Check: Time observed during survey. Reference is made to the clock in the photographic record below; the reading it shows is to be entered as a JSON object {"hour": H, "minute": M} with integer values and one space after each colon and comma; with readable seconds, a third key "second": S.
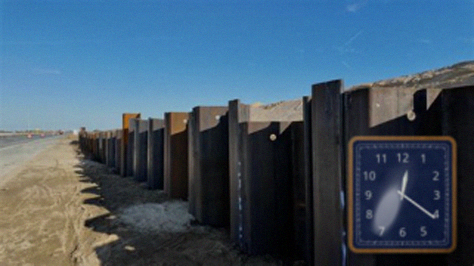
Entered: {"hour": 12, "minute": 21}
